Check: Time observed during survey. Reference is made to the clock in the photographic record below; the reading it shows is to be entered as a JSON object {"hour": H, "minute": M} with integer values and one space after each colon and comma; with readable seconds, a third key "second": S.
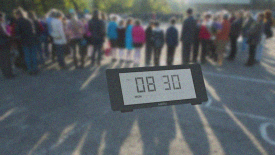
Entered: {"hour": 8, "minute": 30}
